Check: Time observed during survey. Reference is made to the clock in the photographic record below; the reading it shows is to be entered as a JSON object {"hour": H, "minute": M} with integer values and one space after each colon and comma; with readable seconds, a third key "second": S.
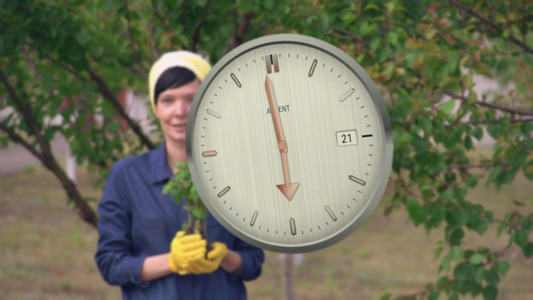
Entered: {"hour": 5, "minute": 59}
